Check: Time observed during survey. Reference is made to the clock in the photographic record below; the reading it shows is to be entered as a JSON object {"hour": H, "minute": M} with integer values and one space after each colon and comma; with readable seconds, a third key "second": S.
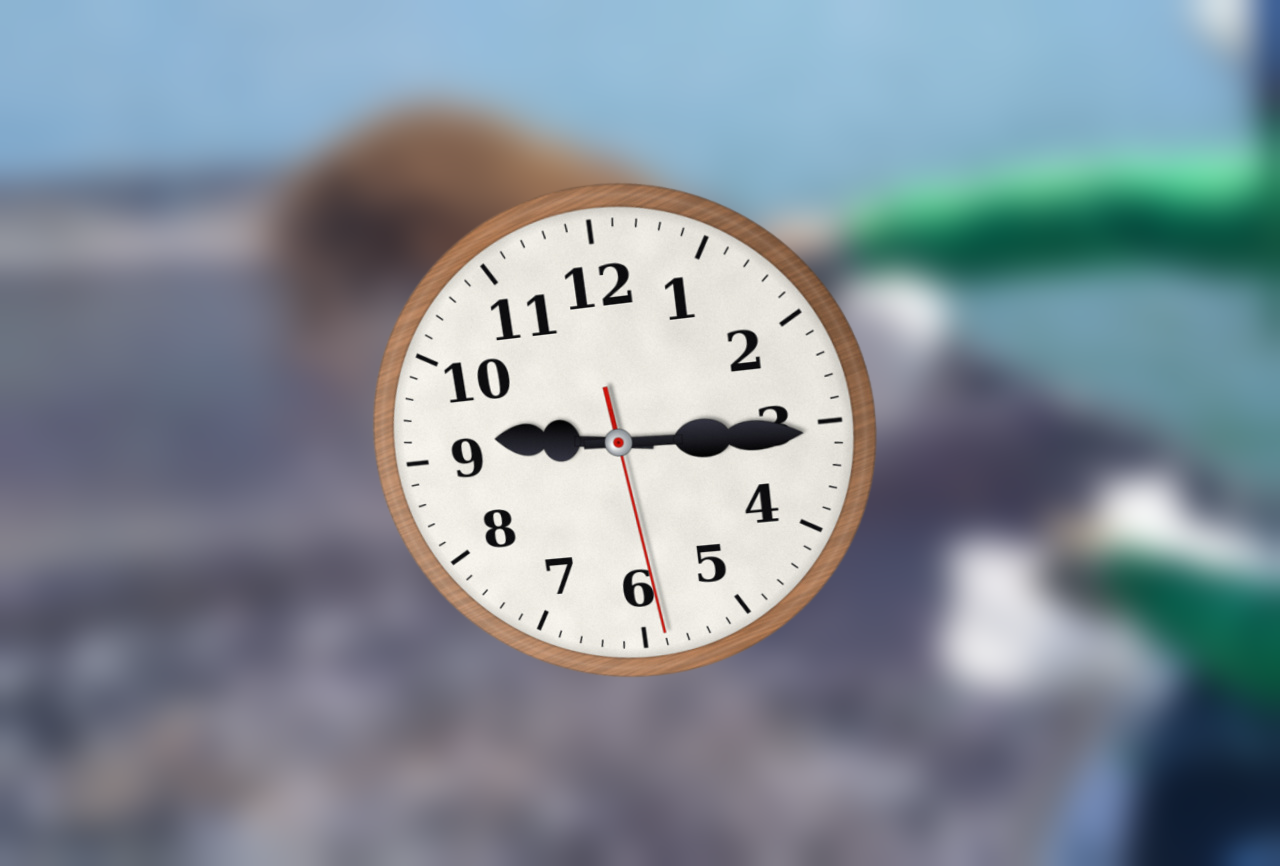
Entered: {"hour": 9, "minute": 15, "second": 29}
